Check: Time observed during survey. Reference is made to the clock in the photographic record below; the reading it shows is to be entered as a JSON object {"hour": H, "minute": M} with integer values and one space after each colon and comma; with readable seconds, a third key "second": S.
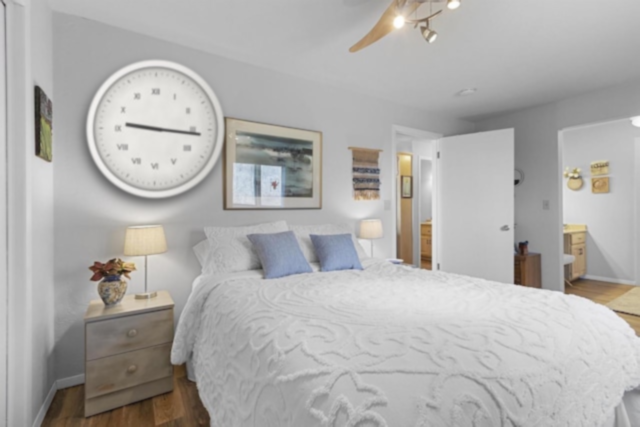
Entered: {"hour": 9, "minute": 16}
